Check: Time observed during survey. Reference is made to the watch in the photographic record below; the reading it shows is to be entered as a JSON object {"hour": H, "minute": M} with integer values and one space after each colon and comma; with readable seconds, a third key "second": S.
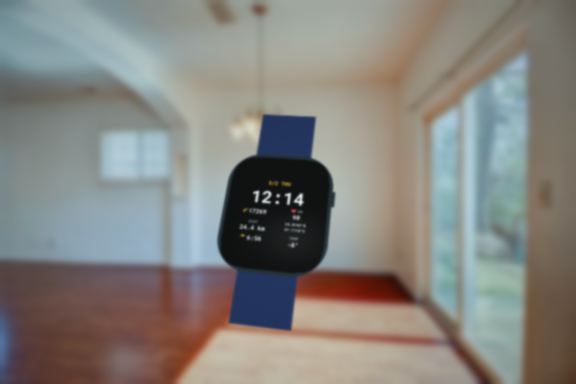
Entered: {"hour": 12, "minute": 14}
